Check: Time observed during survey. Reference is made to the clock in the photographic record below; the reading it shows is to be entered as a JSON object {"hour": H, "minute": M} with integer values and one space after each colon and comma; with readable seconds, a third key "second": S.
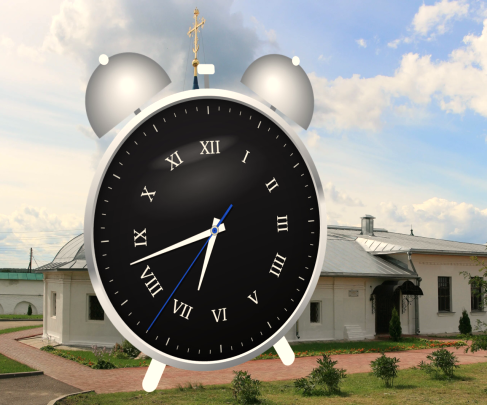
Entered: {"hour": 6, "minute": 42, "second": 37}
